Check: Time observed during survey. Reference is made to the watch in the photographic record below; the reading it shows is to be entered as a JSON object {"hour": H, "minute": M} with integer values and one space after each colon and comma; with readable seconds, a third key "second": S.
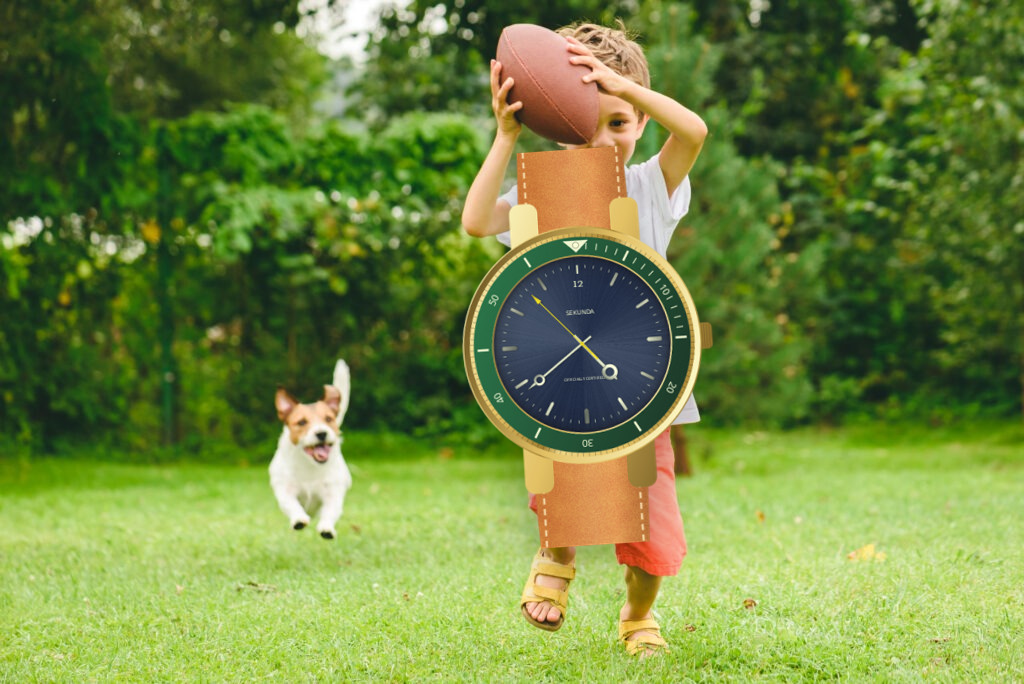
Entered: {"hour": 4, "minute": 38, "second": 53}
